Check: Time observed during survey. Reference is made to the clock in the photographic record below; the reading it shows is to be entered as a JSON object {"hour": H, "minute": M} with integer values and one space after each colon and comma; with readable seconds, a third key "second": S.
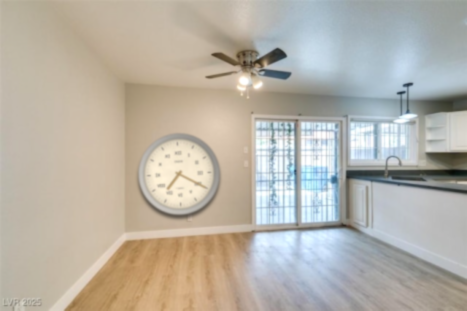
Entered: {"hour": 7, "minute": 20}
